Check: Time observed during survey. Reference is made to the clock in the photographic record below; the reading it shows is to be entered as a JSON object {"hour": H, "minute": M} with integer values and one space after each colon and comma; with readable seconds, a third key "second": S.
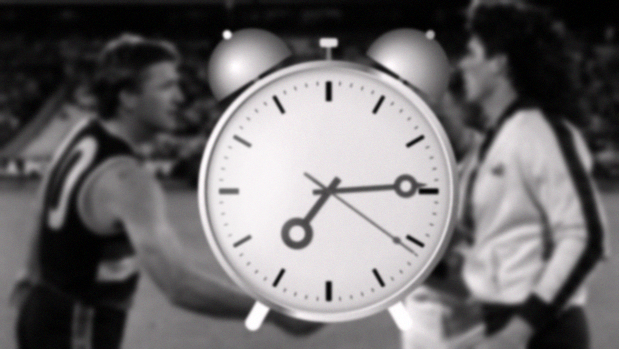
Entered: {"hour": 7, "minute": 14, "second": 21}
